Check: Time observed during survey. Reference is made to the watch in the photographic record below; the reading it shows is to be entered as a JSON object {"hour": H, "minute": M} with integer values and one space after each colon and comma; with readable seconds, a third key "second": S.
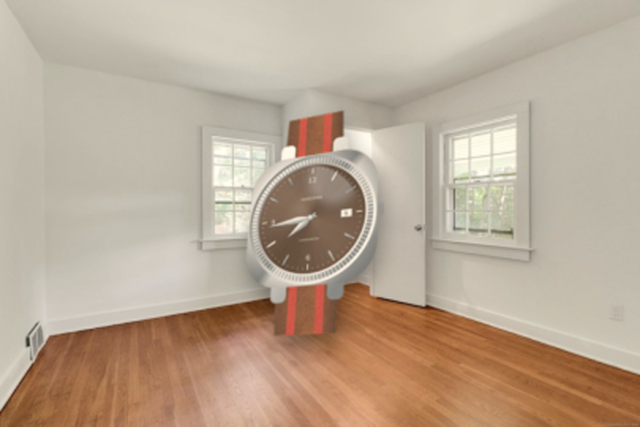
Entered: {"hour": 7, "minute": 44}
